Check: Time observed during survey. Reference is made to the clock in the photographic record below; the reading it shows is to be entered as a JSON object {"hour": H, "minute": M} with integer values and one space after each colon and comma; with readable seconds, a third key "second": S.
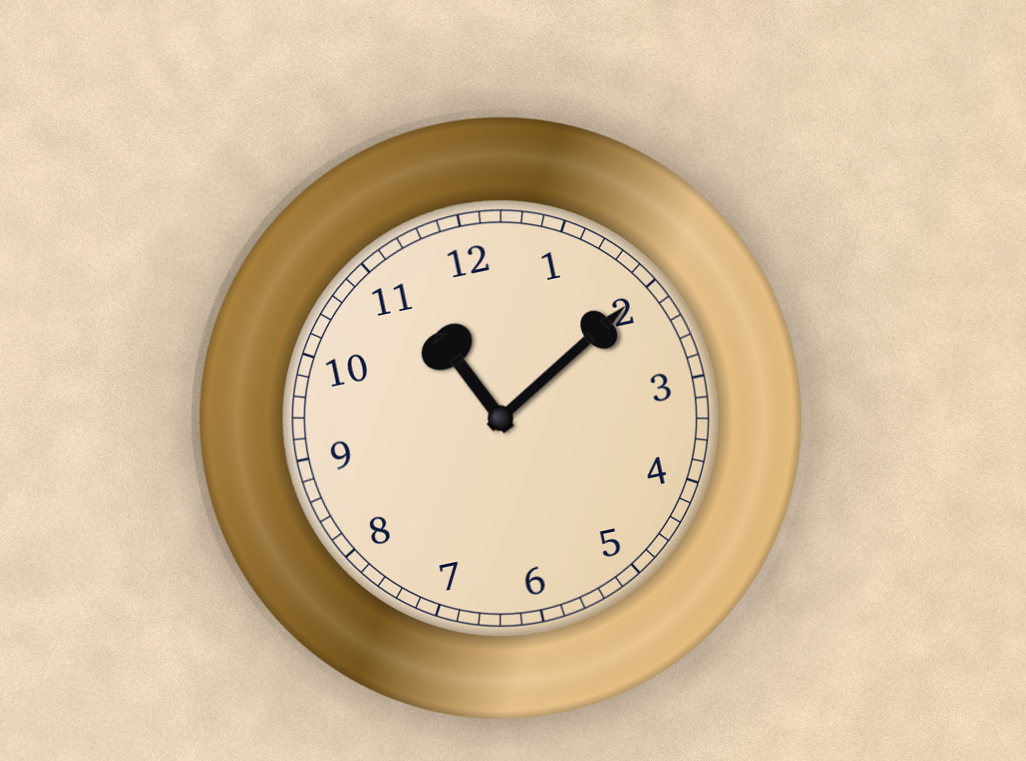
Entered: {"hour": 11, "minute": 10}
